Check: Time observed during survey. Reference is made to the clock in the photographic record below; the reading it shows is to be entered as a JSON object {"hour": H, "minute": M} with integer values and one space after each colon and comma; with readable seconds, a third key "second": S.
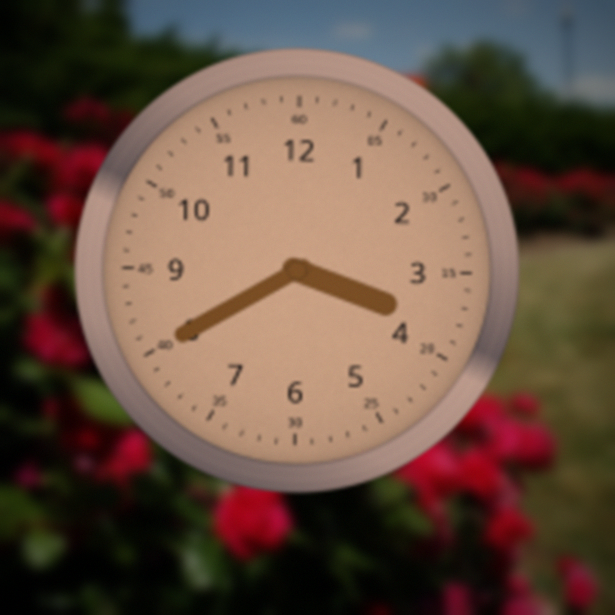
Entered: {"hour": 3, "minute": 40}
